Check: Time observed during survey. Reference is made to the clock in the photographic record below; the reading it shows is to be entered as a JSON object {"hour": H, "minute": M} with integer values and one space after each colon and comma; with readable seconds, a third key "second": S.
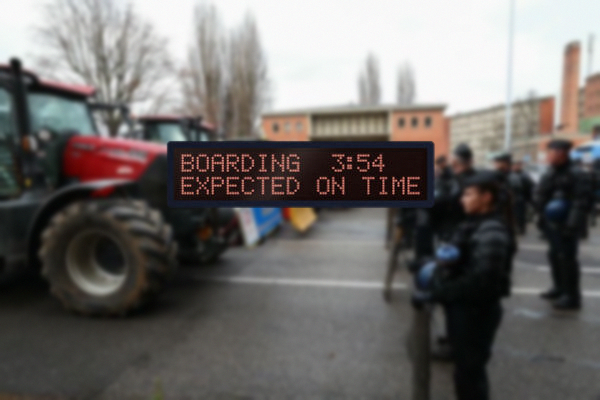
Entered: {"hour": 3, "minute": 54}
